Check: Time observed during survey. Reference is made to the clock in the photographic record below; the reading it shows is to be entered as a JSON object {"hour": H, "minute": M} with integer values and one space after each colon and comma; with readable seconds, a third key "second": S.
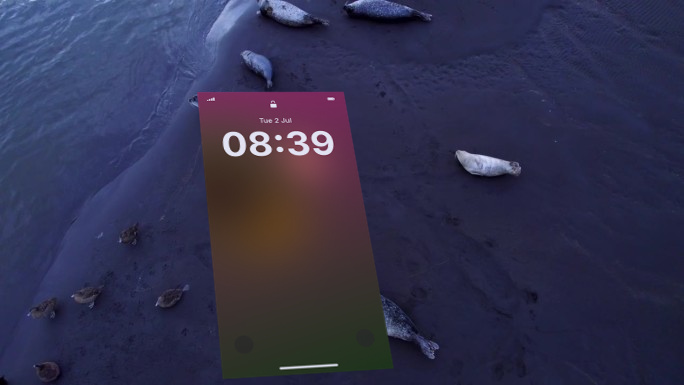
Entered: {"hour": 8, "minute": 39}
